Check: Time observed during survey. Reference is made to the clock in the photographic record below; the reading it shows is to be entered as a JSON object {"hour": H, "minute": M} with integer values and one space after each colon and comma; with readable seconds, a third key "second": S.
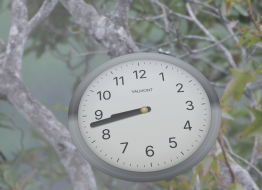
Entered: {"hour": 8, "minute": 43}
